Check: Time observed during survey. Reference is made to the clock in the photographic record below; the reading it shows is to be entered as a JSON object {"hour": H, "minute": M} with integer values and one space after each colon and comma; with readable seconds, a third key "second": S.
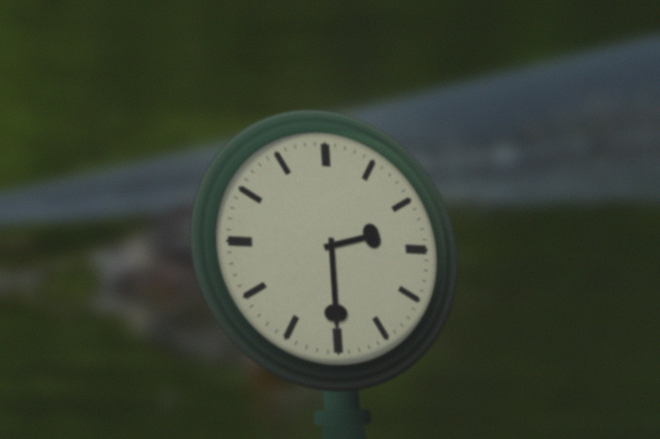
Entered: {"hour": 2, "minute": 30}
